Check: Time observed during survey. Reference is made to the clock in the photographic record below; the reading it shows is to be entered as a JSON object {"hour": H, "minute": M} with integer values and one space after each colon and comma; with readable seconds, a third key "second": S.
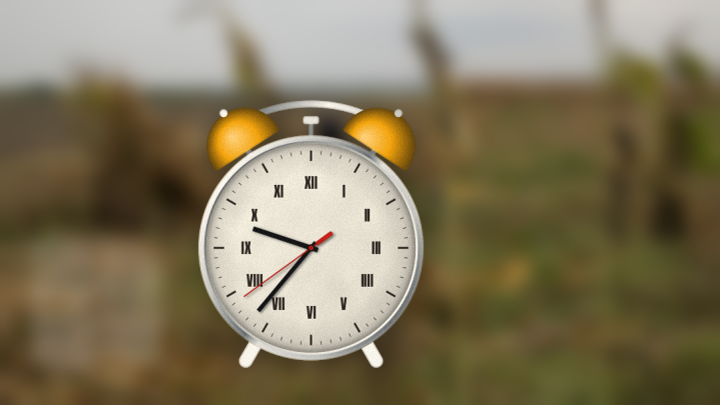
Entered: {"hour": 9, "minute": 36, "second": 39}
